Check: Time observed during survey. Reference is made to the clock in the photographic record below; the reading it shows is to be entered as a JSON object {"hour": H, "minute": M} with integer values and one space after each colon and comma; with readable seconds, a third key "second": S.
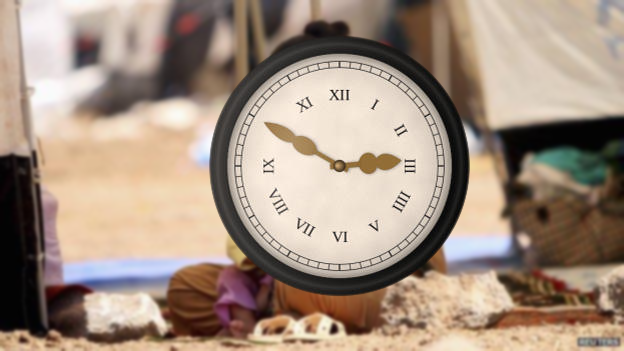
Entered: {"hour": 2, "minute": 50}
